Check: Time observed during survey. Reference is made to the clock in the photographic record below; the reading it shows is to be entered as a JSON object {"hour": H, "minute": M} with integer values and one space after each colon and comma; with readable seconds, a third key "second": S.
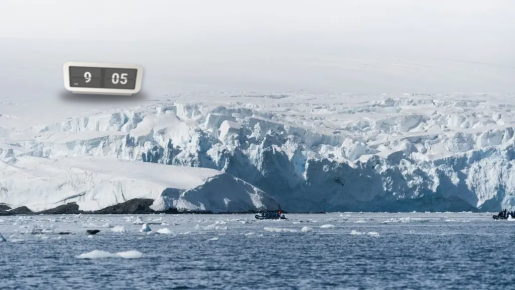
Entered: {"hour": 9, "minute": 5}
